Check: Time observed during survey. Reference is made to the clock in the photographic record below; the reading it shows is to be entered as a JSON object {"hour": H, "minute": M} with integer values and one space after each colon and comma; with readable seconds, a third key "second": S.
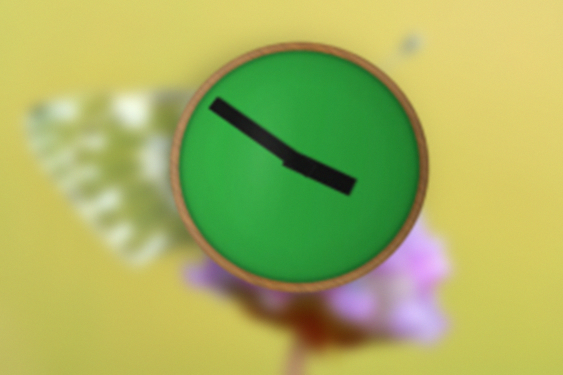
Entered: {"hour": 3, "minute": 51}
